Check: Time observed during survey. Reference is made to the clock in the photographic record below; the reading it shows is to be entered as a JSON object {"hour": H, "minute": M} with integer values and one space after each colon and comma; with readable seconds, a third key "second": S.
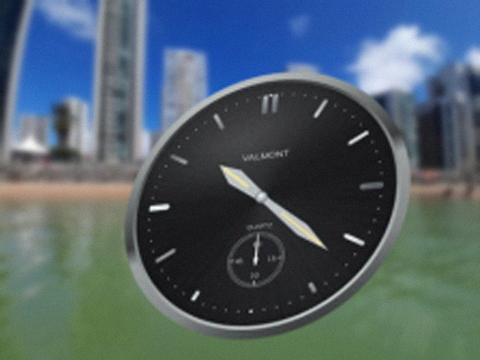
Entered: {"hour": 10, "minute": 22}
